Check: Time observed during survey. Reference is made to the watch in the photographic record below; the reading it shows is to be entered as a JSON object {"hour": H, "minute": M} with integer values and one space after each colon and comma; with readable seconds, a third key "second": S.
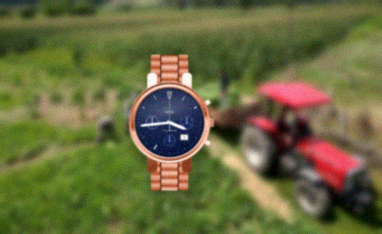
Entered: {"hour": 3, "minute": 44}
